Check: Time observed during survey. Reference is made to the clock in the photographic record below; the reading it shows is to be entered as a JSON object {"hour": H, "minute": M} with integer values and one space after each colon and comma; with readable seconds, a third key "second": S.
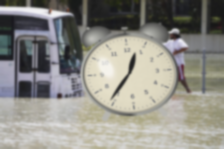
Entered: {"hour": 12, "minute": 36}
